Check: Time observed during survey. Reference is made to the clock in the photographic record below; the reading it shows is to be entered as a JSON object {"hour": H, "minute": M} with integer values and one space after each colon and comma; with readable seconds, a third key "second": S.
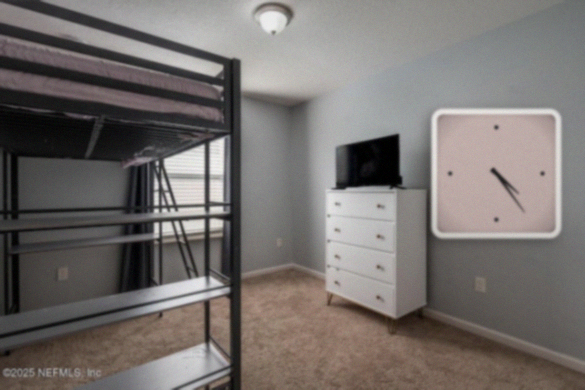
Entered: {"hour": 4, "minute": 24}
